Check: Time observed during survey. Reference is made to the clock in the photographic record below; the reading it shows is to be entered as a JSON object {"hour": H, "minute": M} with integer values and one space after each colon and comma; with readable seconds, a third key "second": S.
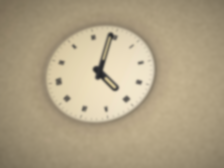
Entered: {"hour": 3, "minute": 59}
